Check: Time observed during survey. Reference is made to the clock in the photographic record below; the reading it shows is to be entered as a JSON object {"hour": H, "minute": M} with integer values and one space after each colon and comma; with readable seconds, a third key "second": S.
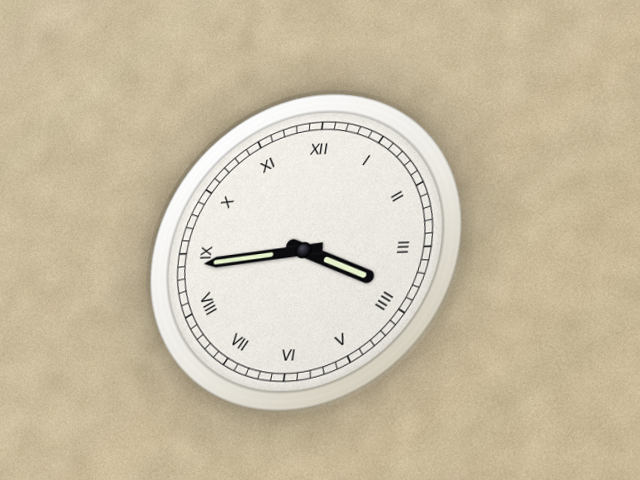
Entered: {"hour": 3, "minute": 44}
